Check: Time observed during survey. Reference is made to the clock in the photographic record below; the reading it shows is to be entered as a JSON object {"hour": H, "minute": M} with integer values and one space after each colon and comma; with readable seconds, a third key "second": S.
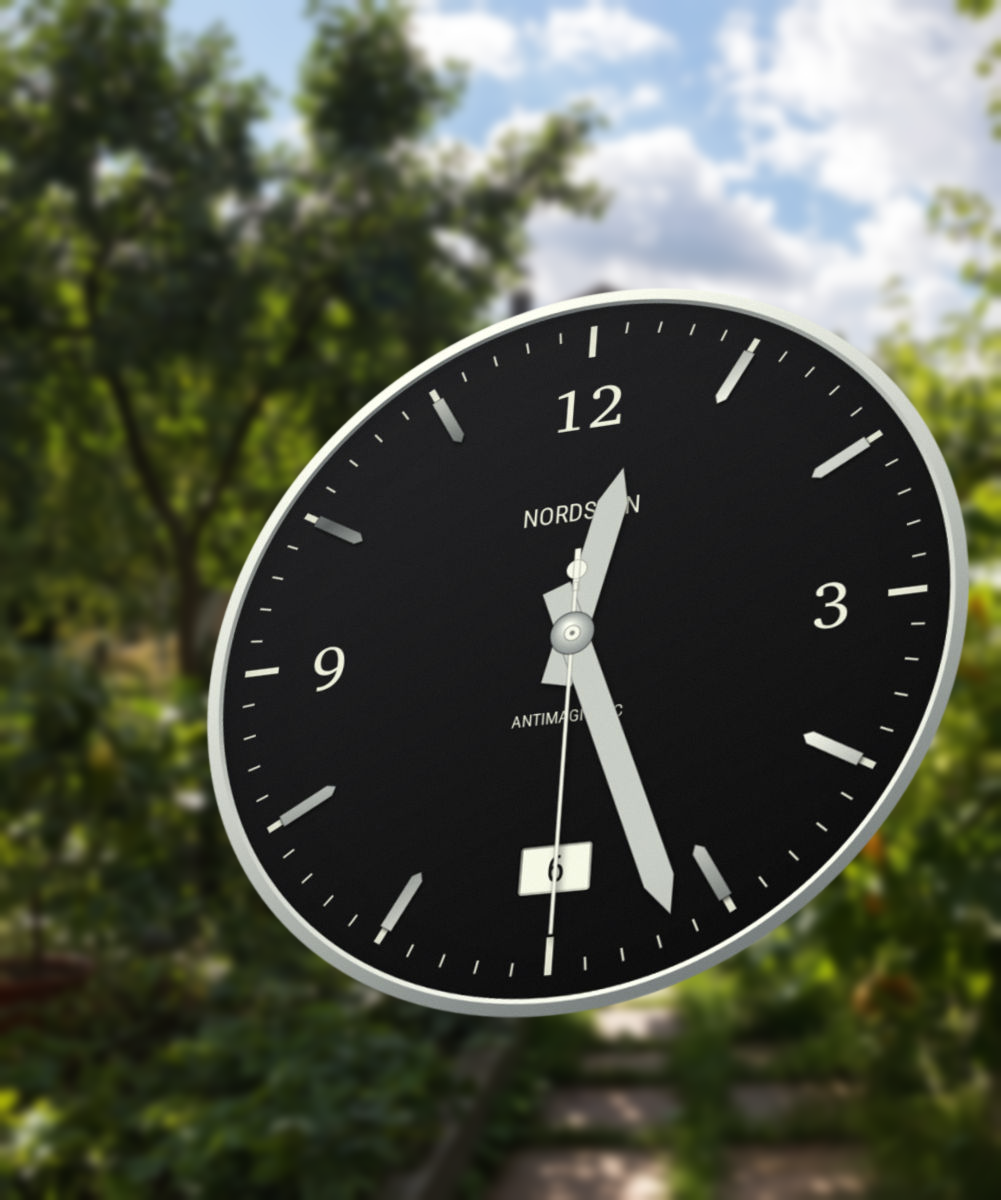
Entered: {"hour": 12, "minute": 26, "second": 30}
